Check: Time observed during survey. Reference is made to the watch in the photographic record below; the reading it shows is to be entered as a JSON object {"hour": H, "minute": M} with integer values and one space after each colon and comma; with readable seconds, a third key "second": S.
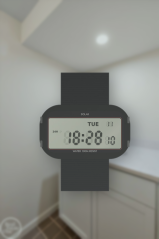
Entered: {"hour": 18, "minute": 28, "second": 10}
